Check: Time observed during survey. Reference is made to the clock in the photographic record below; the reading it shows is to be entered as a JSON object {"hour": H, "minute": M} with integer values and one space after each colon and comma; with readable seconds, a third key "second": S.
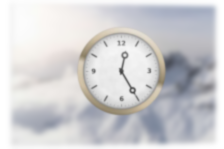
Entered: {"hour": 12, "minute": 25}
